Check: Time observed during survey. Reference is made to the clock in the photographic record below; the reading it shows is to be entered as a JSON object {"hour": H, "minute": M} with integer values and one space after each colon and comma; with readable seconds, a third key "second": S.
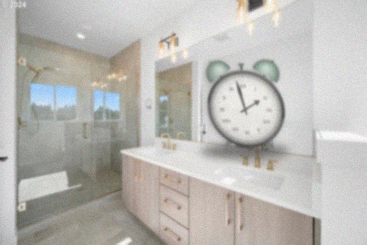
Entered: {"hour": 1, "minute": 58}
